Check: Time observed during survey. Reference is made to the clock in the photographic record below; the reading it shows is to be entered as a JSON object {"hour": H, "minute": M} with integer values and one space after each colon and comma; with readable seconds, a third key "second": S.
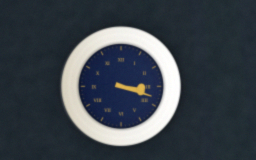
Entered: {"hour": 3, "minute": 18}
